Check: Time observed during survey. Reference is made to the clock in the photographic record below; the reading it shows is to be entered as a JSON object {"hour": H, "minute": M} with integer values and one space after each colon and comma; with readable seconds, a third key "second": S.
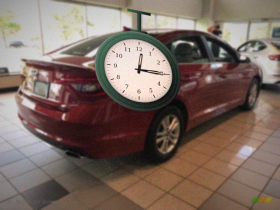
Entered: {"hour": 12, "minute": 15}
